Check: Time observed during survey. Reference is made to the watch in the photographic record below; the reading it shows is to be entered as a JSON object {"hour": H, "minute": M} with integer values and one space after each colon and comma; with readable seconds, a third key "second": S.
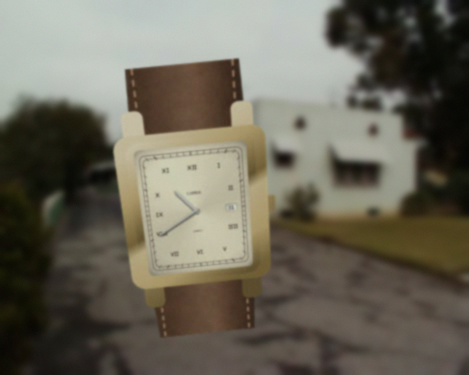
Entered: {"hour": 10, "minute": 40}
